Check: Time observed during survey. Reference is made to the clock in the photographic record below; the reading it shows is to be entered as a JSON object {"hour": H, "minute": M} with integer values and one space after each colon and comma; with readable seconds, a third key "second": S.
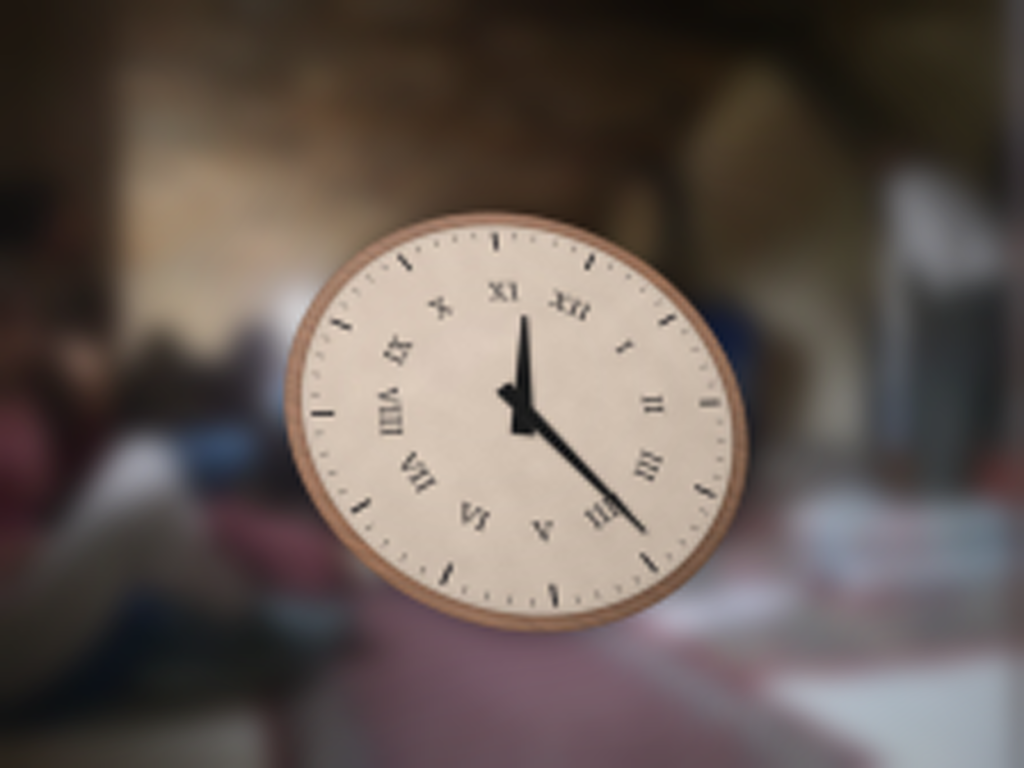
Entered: {"hour": 11, "minute": 19}
